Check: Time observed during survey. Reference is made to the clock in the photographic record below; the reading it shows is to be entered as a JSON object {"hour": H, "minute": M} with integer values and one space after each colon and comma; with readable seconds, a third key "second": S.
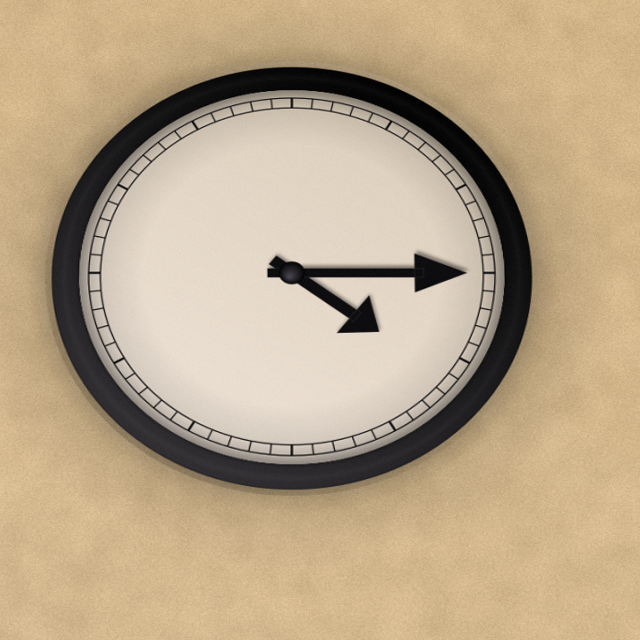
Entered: {"hour": 4, "minute": 15}
